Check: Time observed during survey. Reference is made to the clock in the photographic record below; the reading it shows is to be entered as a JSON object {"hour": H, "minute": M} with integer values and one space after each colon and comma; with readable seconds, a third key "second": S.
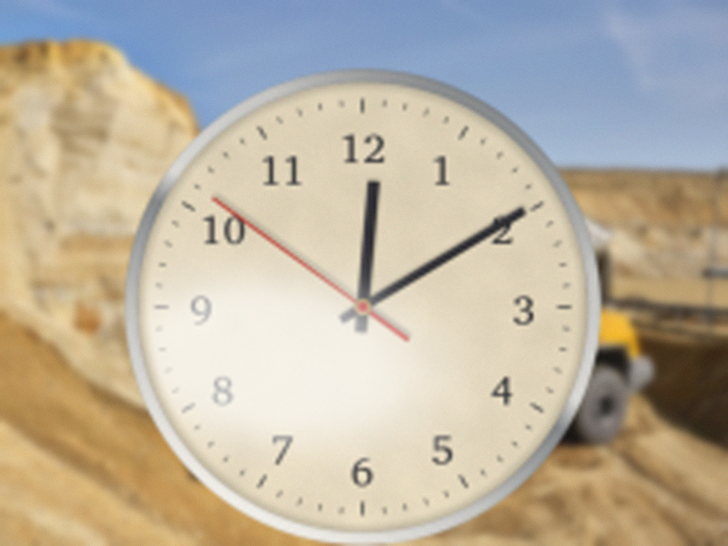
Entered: {"hour": 12, "minute": 9, "second": 51}
